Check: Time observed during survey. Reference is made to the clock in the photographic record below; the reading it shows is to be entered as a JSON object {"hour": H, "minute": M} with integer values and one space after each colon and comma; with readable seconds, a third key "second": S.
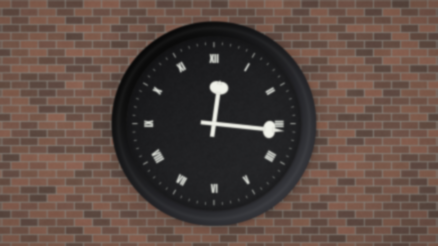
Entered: {"hour": 12, "minute": 16}
